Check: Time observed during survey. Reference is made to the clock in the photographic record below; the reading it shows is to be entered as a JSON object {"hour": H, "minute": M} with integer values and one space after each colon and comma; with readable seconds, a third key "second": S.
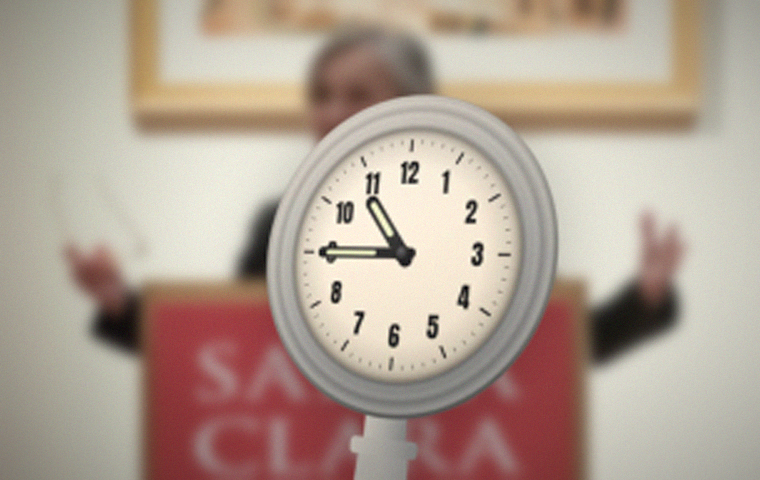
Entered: {"hour": 10, "minute": 45}
